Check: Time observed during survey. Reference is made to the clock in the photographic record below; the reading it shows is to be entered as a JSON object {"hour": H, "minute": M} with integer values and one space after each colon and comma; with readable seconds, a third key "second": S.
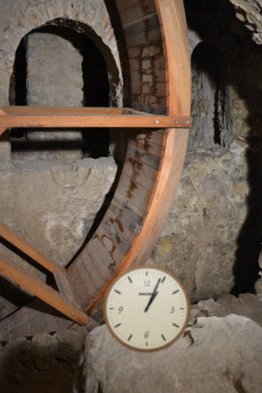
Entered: {"hour": 1, "minute": 4}
